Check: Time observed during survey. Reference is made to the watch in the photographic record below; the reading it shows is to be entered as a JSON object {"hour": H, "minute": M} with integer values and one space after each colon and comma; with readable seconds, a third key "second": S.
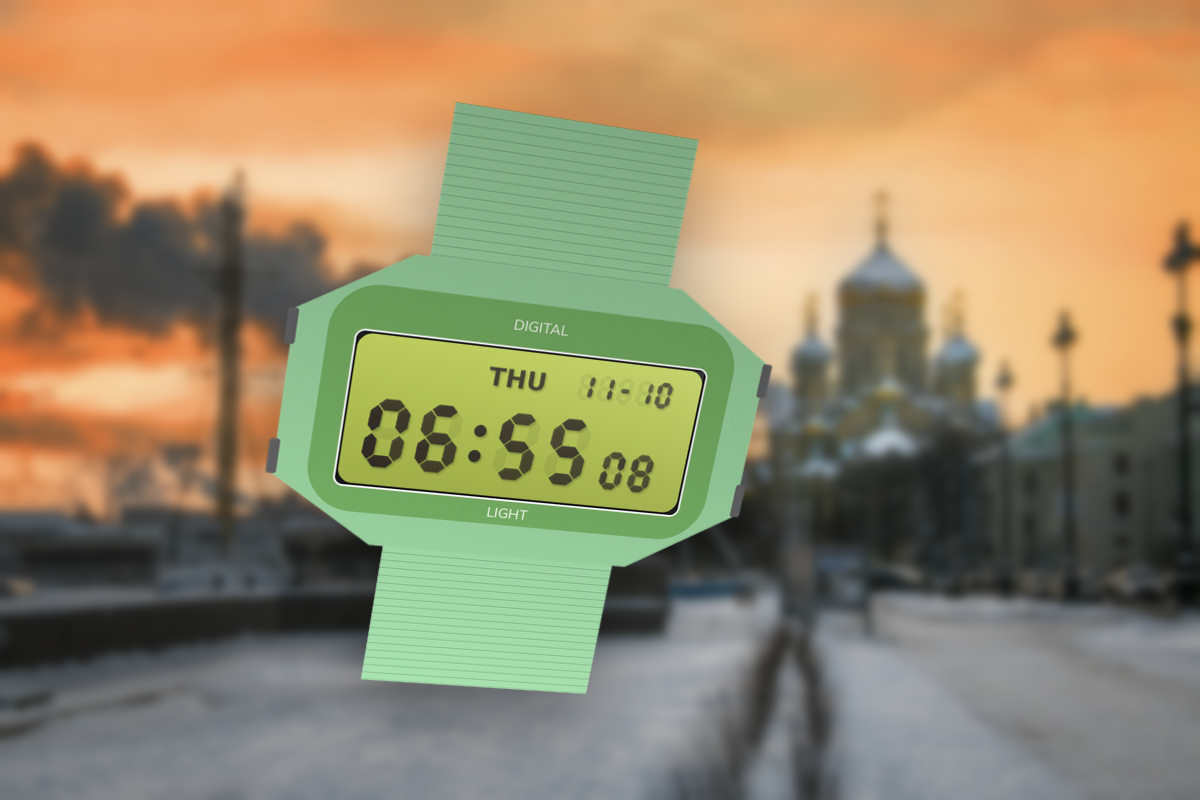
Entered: {"hour": 6, "minute": 55, "second": 8}
